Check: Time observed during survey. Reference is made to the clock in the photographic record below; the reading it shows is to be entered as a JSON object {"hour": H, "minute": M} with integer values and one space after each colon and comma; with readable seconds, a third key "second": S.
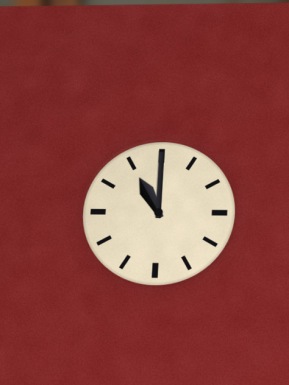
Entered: {"hour": 11, "minute": 0}
